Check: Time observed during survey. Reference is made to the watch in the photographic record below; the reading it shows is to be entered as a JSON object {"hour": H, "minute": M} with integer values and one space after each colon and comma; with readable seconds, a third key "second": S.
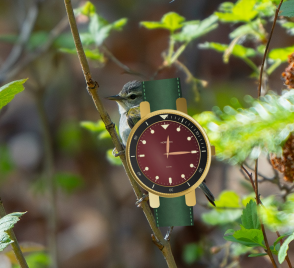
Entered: {"hour": 12, "minute": 15}
